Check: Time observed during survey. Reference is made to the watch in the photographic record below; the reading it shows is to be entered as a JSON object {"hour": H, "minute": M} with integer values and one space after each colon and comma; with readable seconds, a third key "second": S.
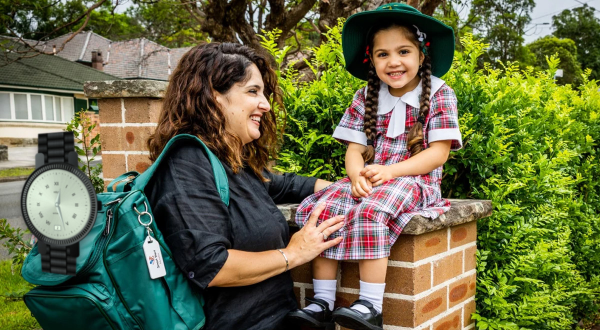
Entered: {"hour": 12, "minute": 27}
